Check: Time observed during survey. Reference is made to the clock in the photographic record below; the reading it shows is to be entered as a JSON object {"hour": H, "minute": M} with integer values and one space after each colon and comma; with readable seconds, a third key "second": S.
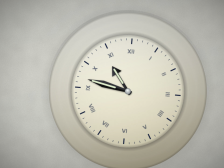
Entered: {"hour": 10, "minute": 47}
